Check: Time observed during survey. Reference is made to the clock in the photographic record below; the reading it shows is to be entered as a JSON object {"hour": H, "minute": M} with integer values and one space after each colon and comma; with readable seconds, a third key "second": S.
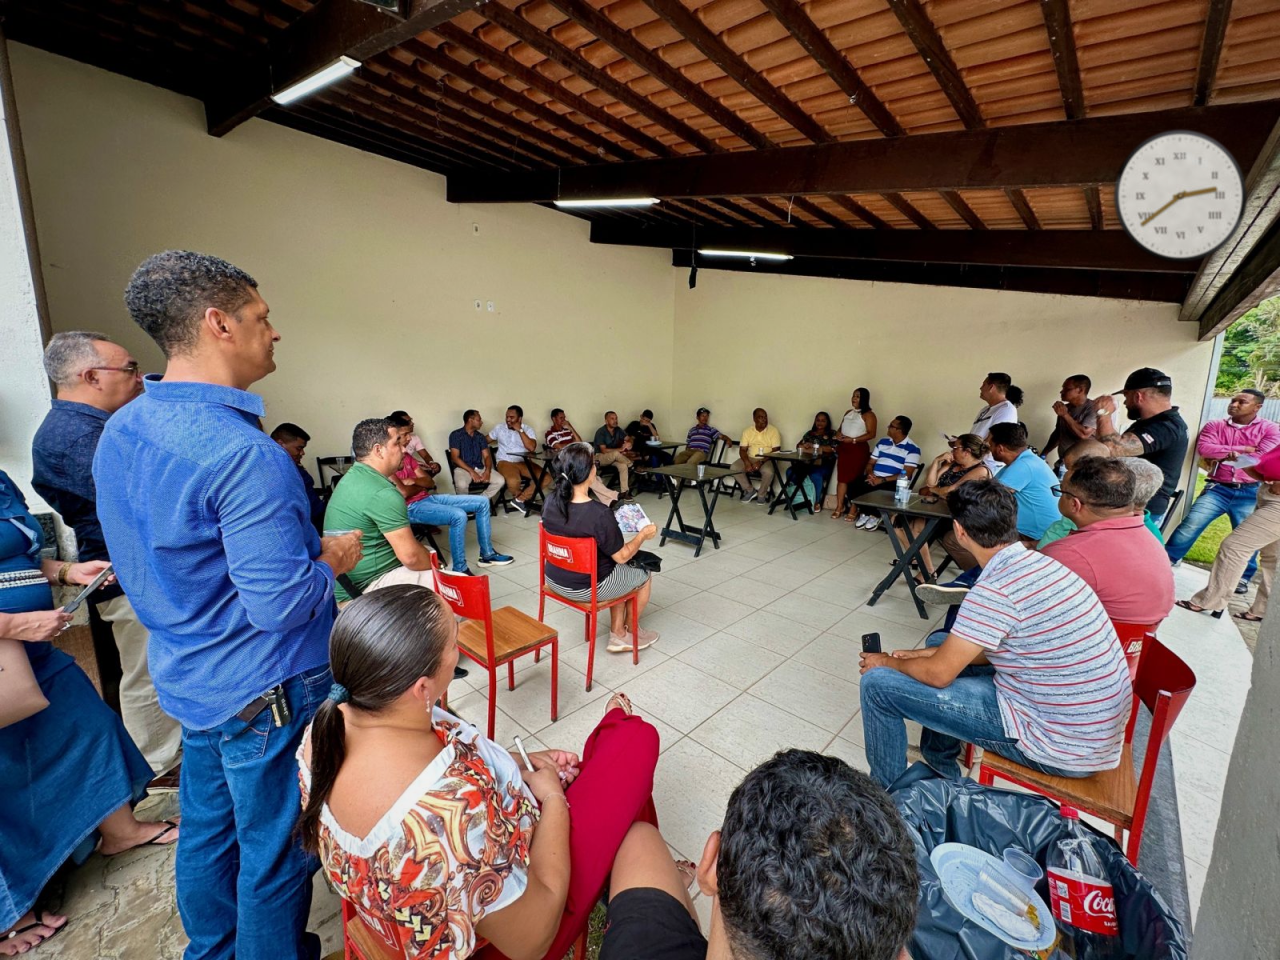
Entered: {"hour": 2, "minute": 39}
